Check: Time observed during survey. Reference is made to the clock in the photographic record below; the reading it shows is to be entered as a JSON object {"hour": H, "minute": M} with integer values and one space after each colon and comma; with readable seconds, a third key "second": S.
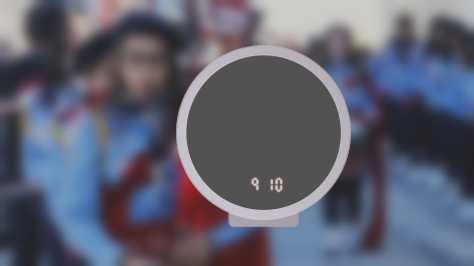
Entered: {"hour": 9, "minute": 10}
